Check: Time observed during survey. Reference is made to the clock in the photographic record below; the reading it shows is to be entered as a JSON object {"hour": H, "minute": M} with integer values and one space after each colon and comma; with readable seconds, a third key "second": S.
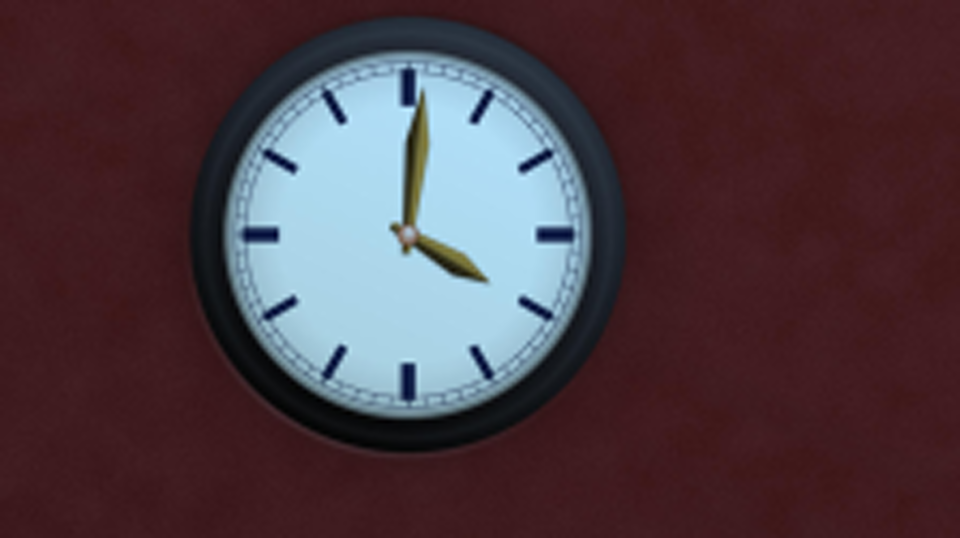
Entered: {"hour": 4, "minute": 1}
